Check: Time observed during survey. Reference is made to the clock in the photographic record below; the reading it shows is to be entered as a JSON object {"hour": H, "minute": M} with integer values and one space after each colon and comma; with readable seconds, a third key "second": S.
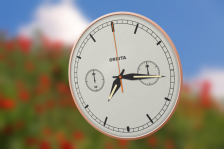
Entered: {"hour": 7, "minute": 16}
